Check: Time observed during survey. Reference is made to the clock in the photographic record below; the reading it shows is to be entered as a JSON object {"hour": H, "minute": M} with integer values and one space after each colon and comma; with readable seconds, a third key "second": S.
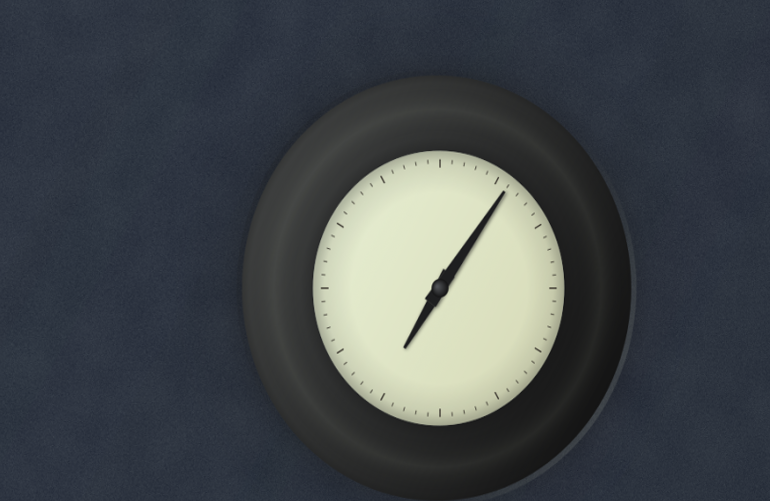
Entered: {"hour": 7, "minute": 6}
